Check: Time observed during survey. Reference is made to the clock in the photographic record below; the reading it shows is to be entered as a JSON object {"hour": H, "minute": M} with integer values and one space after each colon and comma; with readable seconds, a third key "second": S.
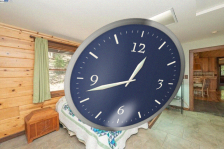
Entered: {"hour": 12, "minute": 42}
